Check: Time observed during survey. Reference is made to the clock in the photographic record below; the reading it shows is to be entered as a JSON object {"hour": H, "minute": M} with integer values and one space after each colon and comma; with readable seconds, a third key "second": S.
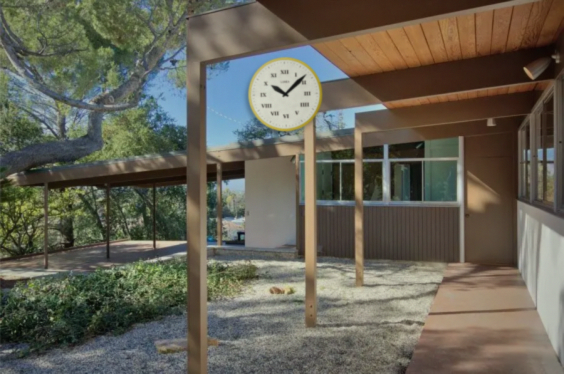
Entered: {"hour": 10, "minute": 8}
